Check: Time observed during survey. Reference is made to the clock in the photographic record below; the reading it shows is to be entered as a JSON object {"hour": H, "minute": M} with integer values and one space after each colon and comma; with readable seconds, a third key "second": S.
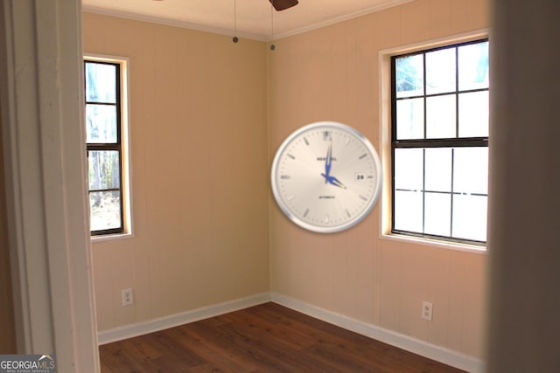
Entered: {"hour": 4, "minute": 1}
